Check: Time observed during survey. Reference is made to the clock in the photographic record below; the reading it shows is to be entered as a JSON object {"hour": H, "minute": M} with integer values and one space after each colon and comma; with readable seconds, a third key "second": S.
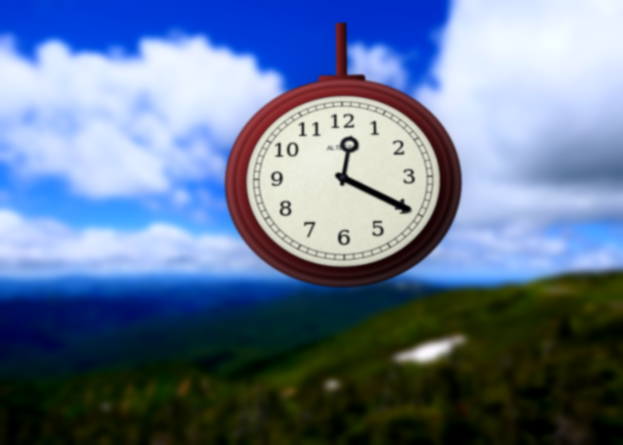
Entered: {"hour": 12, "minute": 20}
